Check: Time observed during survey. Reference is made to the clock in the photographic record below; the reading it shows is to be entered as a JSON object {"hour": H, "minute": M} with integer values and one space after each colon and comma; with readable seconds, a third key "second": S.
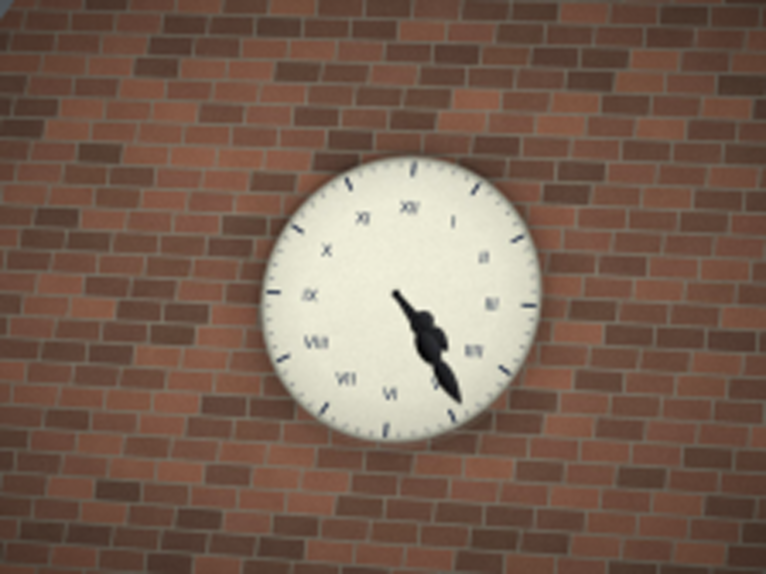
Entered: {"hour": 4, "minute": 24}
